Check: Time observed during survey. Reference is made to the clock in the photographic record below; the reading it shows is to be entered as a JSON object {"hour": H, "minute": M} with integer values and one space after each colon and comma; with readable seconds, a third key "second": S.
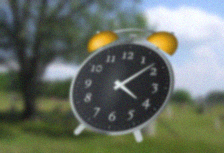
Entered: {"hour": 4, "minute": 8}
